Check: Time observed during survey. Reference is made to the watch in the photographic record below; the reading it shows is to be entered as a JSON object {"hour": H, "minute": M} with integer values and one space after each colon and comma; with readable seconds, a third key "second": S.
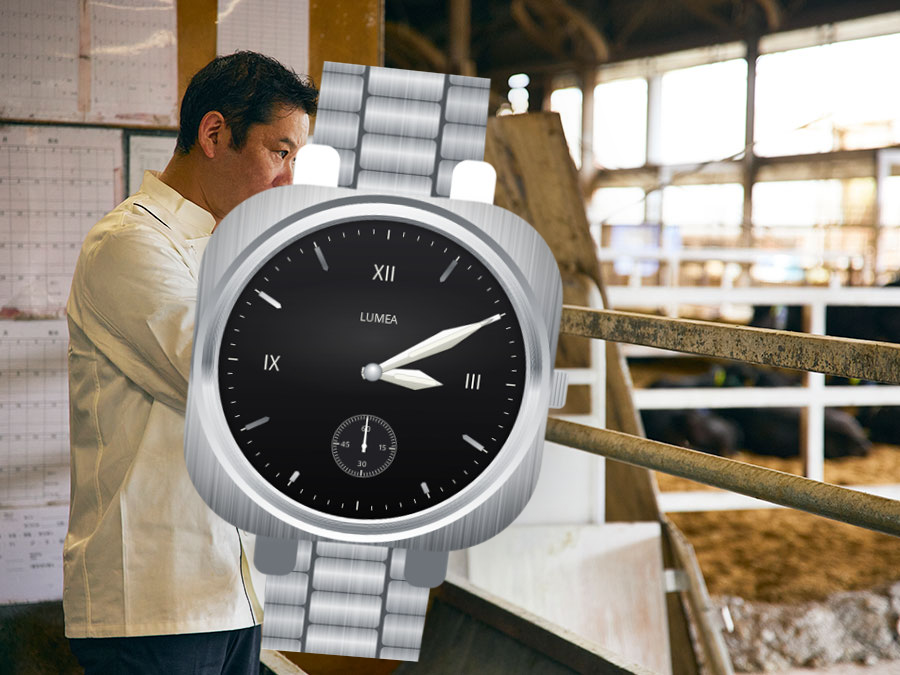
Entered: {"hour": 3, "minute": 10}
